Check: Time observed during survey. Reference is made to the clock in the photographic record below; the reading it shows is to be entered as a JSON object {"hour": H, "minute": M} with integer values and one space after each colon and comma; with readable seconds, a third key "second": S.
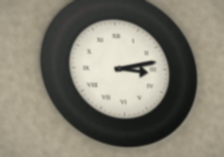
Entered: {"hour": 3, "minute": 13}
